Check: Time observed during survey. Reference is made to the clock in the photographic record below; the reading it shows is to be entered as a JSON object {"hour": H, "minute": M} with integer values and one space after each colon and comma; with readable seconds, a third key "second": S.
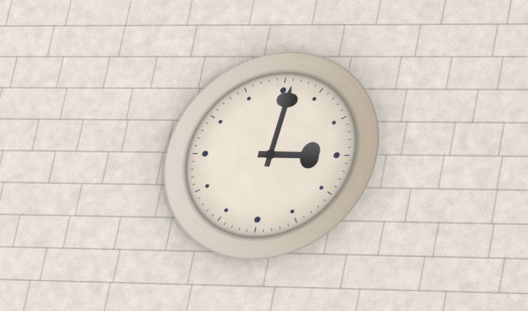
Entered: {"hour": 3, "minute": 1}
